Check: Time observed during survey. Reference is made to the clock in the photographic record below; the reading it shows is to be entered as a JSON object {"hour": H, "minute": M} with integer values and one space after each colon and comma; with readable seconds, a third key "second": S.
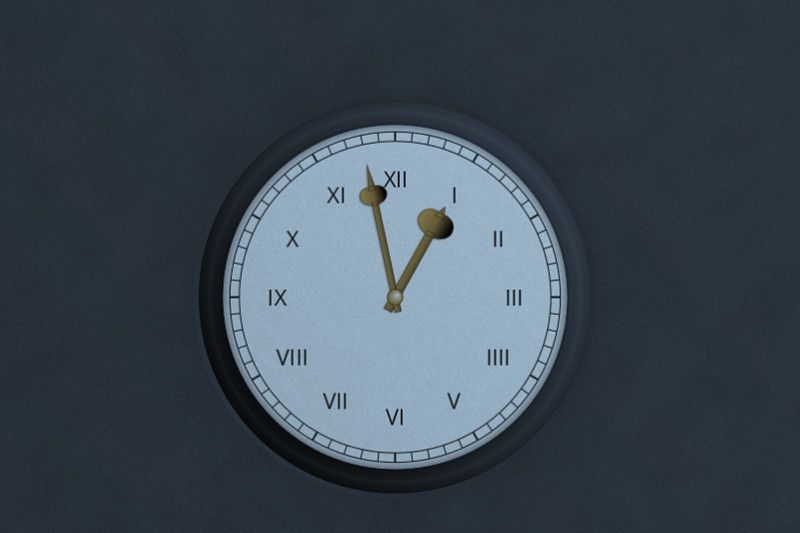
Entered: {"hour": 12, "minute": 58}
